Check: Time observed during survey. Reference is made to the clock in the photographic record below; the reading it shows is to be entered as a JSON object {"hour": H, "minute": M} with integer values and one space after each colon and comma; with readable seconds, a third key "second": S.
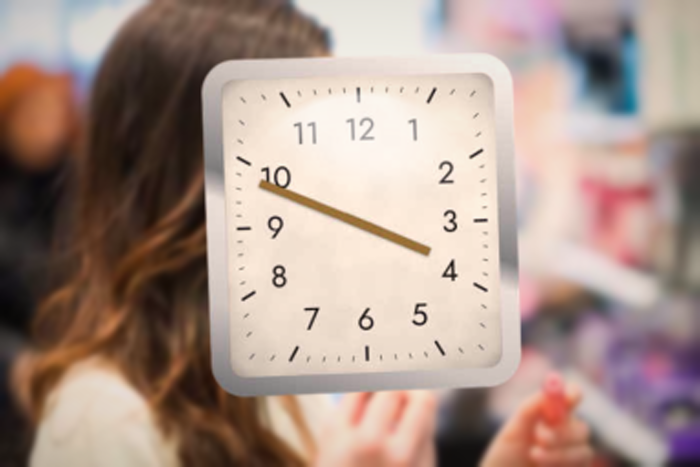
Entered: {"hour": 3, "minute": 49}
